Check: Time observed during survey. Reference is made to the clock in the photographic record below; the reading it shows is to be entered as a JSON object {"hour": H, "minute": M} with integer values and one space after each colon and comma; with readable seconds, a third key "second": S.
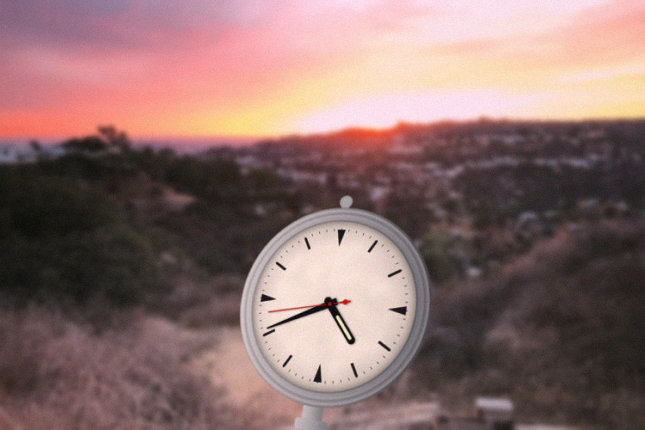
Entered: {"hour": 4, "minute": 40, "second": 43}
